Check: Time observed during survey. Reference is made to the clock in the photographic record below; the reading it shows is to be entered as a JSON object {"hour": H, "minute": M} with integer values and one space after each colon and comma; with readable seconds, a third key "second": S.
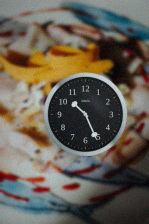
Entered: {"hour": 10, "minute": 26}
